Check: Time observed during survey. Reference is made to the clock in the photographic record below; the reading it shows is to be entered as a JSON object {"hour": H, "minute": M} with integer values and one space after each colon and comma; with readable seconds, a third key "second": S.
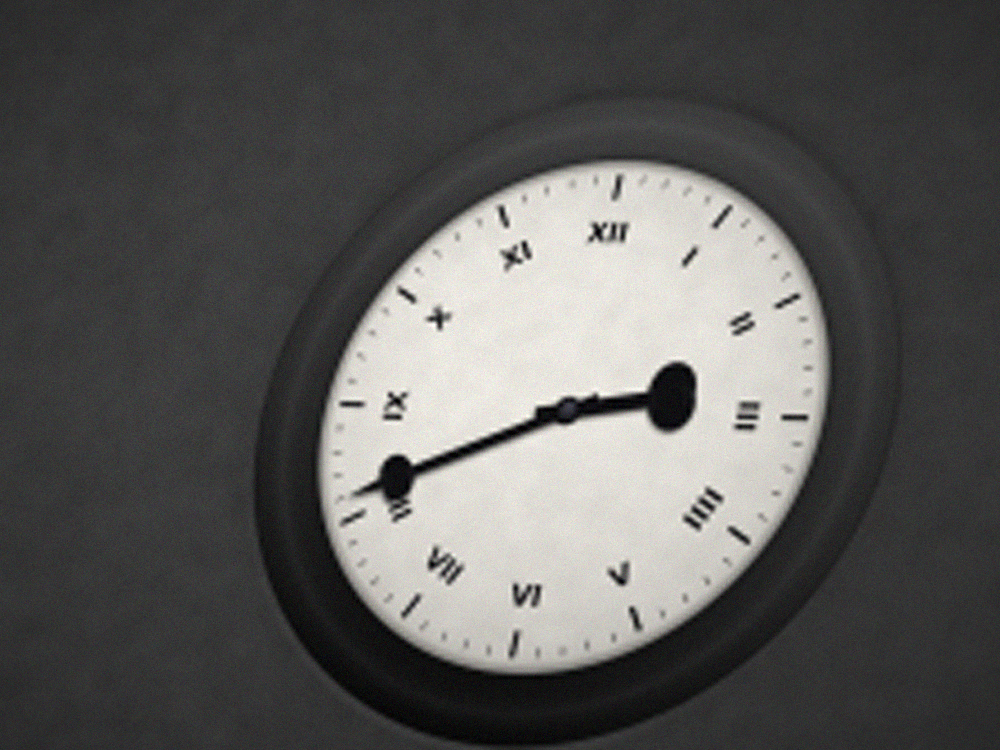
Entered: {"hour": 2, "minute": 41}
